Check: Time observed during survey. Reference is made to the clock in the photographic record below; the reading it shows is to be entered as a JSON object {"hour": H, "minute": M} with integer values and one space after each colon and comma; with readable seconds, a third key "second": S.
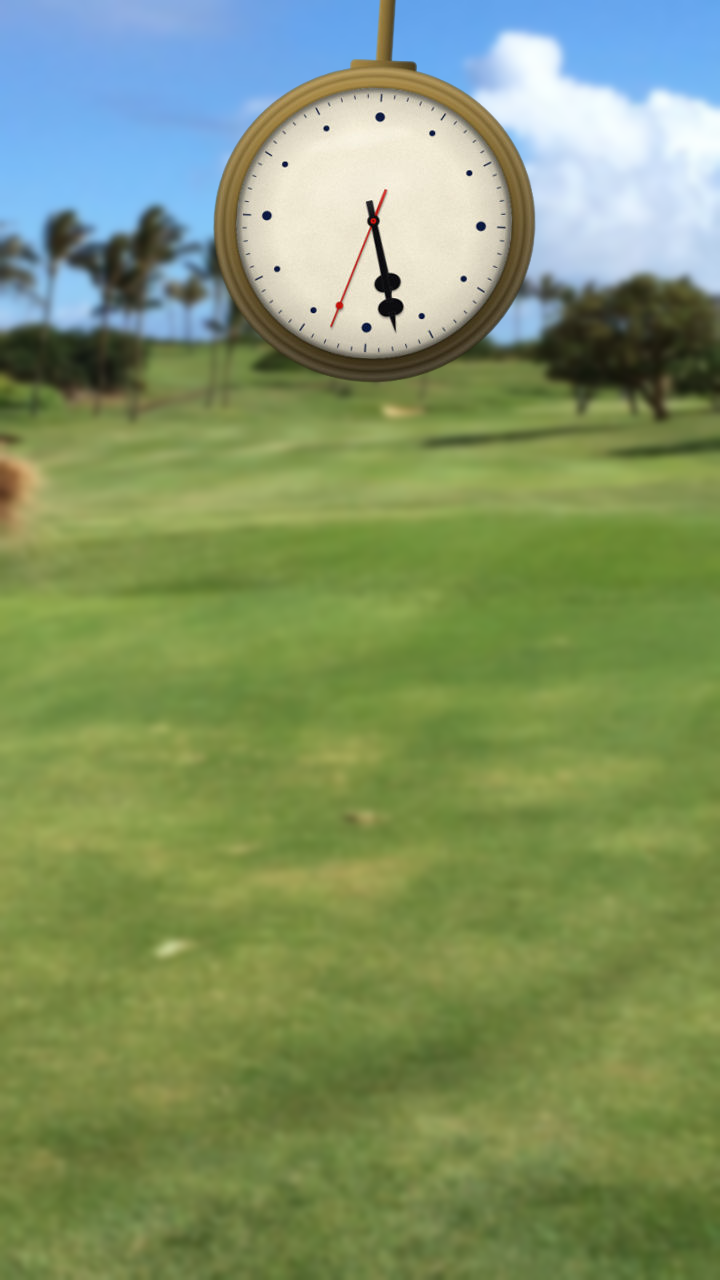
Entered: {"hour": 5, "minute": 27, "second": 33}
